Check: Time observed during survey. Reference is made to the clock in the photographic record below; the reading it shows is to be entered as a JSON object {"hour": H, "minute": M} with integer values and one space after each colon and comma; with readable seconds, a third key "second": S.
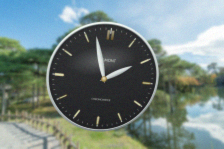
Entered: {"hour": 1, "minute": 57}
